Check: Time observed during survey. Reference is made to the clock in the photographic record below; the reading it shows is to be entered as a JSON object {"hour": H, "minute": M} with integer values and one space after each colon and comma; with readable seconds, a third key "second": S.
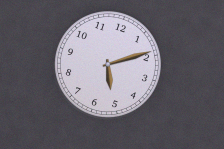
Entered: {"hour": 5, "minute": 9}
